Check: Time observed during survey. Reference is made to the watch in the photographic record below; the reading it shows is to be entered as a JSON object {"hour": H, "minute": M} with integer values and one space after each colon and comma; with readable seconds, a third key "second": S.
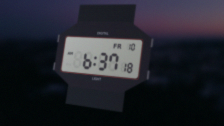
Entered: {"hour": 6, "minute": 37, "second": 18}
